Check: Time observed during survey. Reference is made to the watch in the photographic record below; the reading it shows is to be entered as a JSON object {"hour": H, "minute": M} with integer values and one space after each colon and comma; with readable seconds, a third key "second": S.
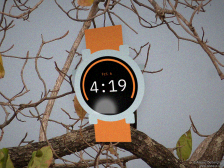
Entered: {"hour": 4, "minute": 19}
